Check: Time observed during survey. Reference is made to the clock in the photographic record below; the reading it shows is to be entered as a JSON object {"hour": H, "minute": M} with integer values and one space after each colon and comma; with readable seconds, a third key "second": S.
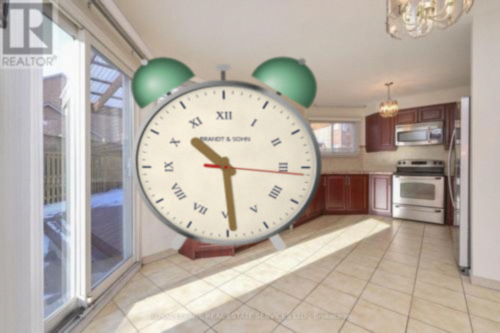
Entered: {"hour": 10, "minute": 29, "second": 16}
